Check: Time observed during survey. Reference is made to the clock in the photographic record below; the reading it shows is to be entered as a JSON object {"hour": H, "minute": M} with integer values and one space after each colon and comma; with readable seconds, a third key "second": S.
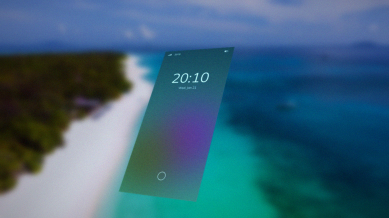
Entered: {"hour": 20, "minute": 10}
